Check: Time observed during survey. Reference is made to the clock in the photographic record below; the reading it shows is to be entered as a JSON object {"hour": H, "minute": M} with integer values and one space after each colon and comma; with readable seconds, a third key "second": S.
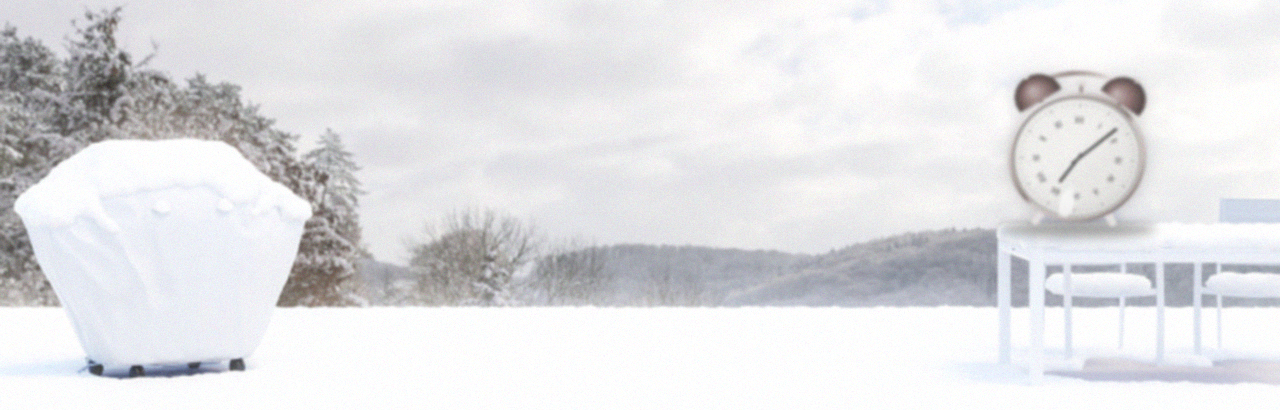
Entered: {"hour": 7, "minute": 8}
